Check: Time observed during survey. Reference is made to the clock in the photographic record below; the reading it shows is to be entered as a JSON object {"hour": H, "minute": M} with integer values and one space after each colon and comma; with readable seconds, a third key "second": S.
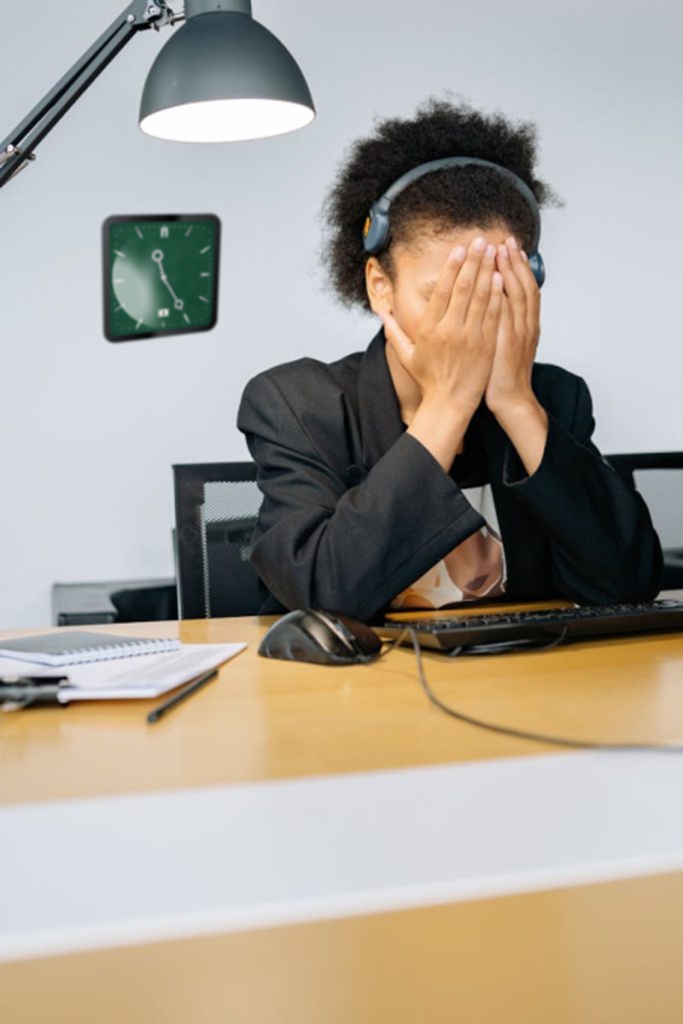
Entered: {"hour": 11, "minute": 25}
